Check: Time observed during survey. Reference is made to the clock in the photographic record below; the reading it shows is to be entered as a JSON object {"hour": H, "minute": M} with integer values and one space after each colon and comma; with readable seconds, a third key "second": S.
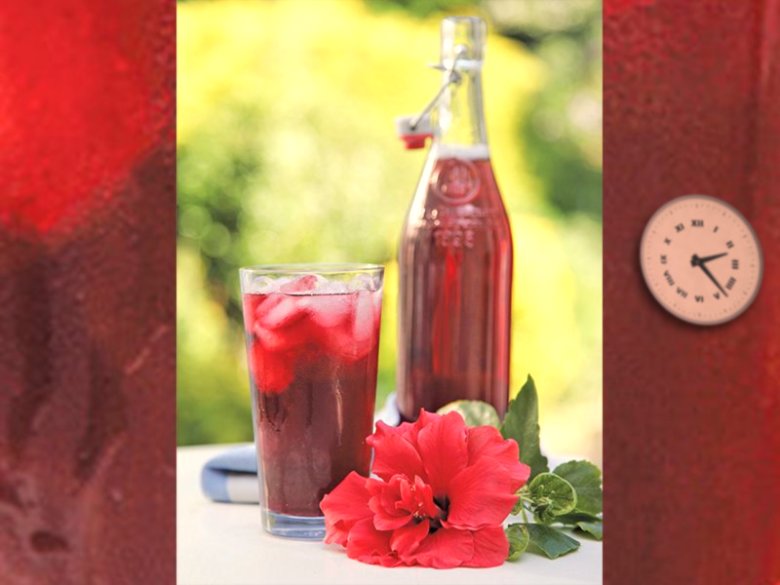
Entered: {"hour": 2, "minute": 23}
